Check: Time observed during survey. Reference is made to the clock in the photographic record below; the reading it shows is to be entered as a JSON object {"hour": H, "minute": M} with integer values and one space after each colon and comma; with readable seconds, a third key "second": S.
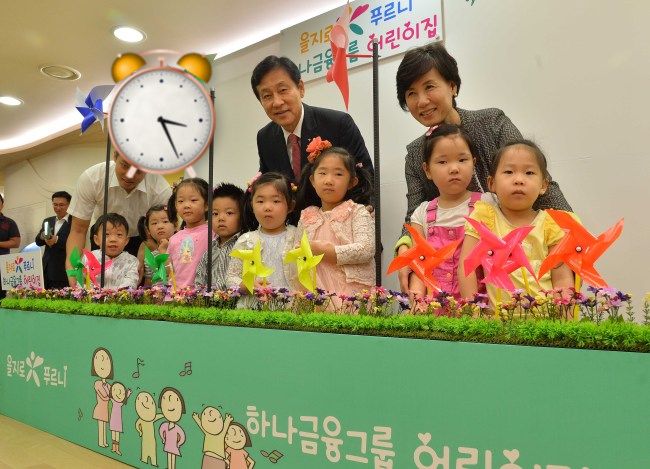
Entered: {"hour": 3, "minute": 26}
